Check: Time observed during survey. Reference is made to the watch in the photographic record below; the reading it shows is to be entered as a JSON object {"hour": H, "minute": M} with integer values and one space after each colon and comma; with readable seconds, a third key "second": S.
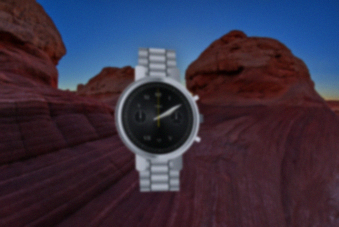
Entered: {"hour": 2, "minute": 10}
